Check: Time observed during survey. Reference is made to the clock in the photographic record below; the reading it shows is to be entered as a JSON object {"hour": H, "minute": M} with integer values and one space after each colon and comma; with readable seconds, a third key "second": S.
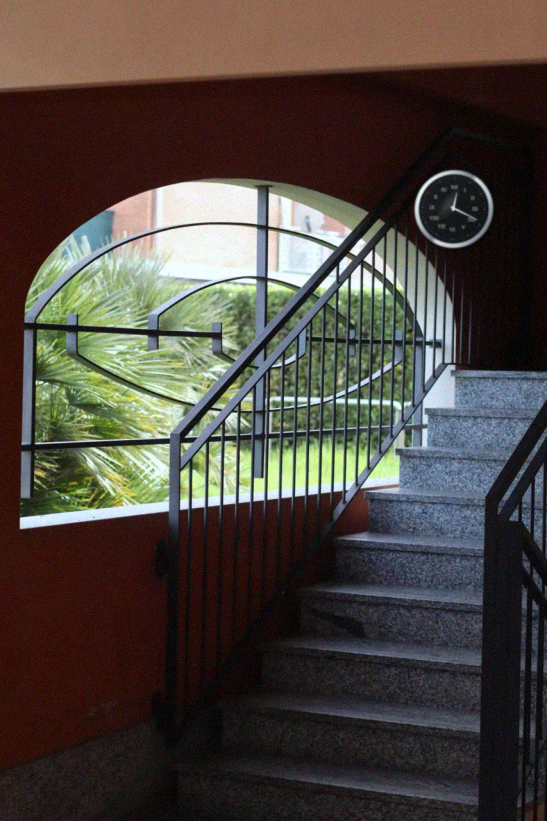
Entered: {"hour": 12, "minute": 19}
